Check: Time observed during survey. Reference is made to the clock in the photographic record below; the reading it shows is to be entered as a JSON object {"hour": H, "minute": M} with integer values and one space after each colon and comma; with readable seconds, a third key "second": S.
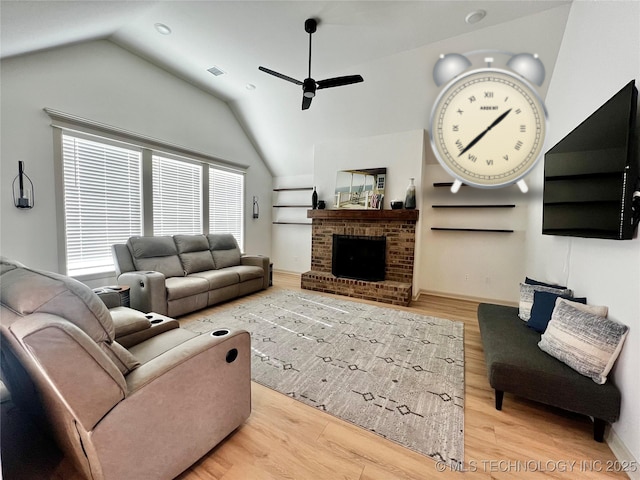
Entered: {"hour": 1, "minute": 38}
